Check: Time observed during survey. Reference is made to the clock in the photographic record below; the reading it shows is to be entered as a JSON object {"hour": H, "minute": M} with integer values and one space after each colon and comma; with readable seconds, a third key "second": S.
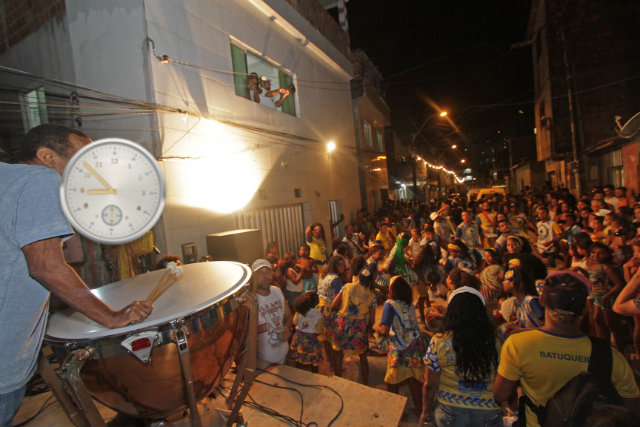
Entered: {"hour": 8, "minute": 52}
